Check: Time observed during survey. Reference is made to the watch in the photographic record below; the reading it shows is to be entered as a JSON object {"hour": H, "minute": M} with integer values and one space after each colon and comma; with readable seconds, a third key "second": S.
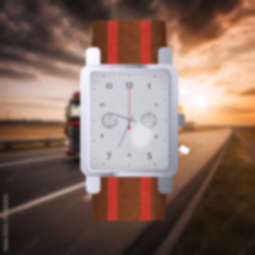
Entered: {"hour": 9, "minute": 34}
